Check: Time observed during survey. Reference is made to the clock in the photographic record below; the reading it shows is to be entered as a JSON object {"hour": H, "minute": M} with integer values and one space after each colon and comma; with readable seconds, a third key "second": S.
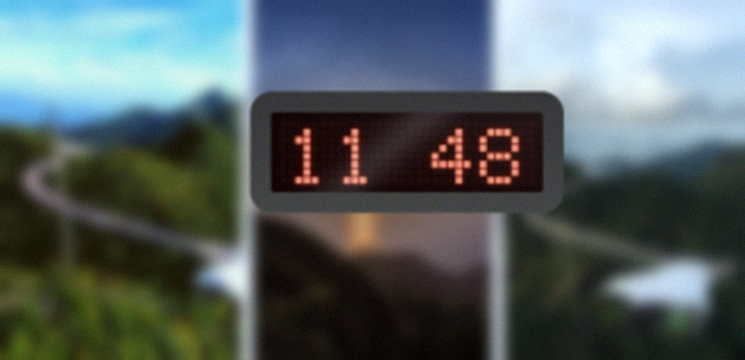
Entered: {"hour": 11, "minute": 48}
